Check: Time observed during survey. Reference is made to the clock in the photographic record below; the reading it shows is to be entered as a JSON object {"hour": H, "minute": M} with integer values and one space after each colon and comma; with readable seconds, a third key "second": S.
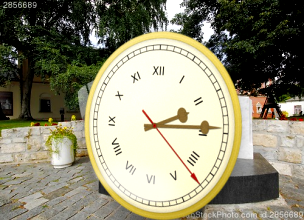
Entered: {"hour": 2, "minute": 14, "second": 22}
